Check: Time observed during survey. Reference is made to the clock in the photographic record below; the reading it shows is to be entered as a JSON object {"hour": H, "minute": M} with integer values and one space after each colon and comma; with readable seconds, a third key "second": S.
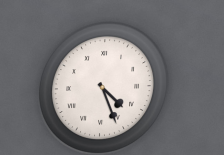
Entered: {"hour": 4, "minute": 26}
